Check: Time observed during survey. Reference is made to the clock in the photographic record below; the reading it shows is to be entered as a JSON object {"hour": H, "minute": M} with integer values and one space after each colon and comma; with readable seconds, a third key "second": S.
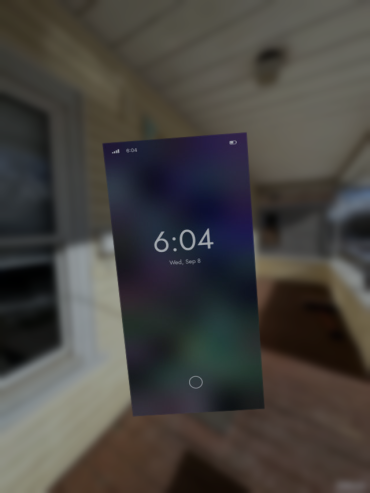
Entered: {"hour": 6, "minute": 4}
